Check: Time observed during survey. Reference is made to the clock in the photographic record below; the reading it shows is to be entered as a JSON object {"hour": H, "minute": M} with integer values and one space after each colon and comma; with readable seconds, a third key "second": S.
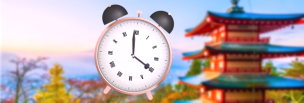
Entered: {"hour": 3, "minute": 59}
